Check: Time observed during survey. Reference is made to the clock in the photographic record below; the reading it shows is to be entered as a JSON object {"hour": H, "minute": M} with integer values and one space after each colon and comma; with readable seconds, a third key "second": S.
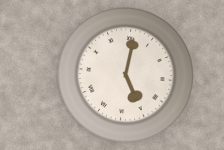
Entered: {"hour": 5, "minute": 1}
